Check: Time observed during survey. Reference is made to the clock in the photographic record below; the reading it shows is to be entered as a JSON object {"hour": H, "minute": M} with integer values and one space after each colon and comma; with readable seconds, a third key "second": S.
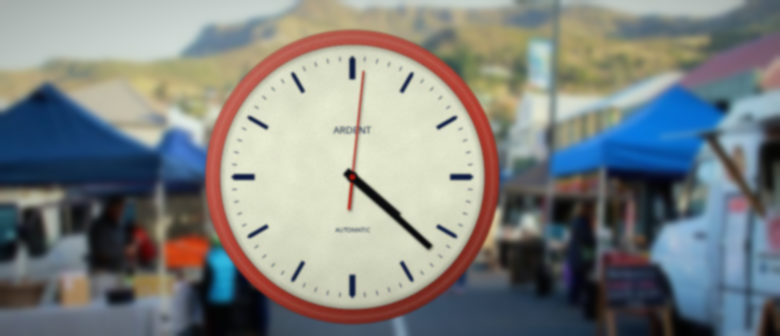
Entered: {"hour": 4, "minute": 22, "second": 1}
